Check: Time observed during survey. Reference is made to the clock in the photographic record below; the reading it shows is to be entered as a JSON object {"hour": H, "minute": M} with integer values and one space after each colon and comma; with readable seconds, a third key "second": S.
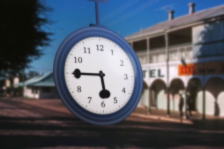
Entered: {"hour": 5, "minute": 45}
